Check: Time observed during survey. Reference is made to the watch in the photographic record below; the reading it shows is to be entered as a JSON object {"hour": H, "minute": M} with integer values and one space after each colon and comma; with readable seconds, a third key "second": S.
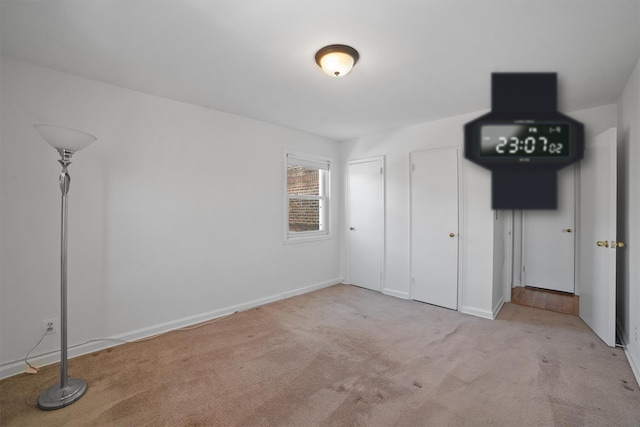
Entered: {"hour": 23, "minute": 7}
